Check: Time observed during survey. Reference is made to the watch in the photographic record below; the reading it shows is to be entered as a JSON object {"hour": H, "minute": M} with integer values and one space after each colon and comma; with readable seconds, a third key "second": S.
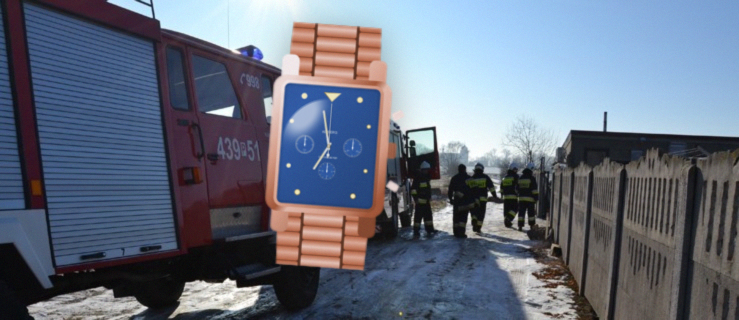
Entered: {"hour": 6, "minute": 58}
